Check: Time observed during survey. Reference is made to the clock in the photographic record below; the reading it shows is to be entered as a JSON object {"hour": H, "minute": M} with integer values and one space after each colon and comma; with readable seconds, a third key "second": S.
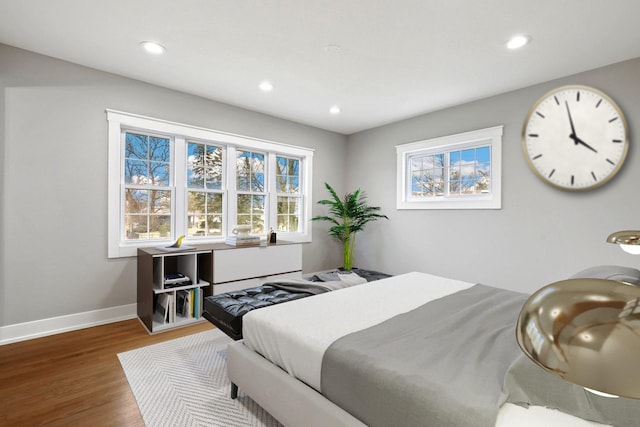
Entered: {"hour": 3, "minute": 57}
